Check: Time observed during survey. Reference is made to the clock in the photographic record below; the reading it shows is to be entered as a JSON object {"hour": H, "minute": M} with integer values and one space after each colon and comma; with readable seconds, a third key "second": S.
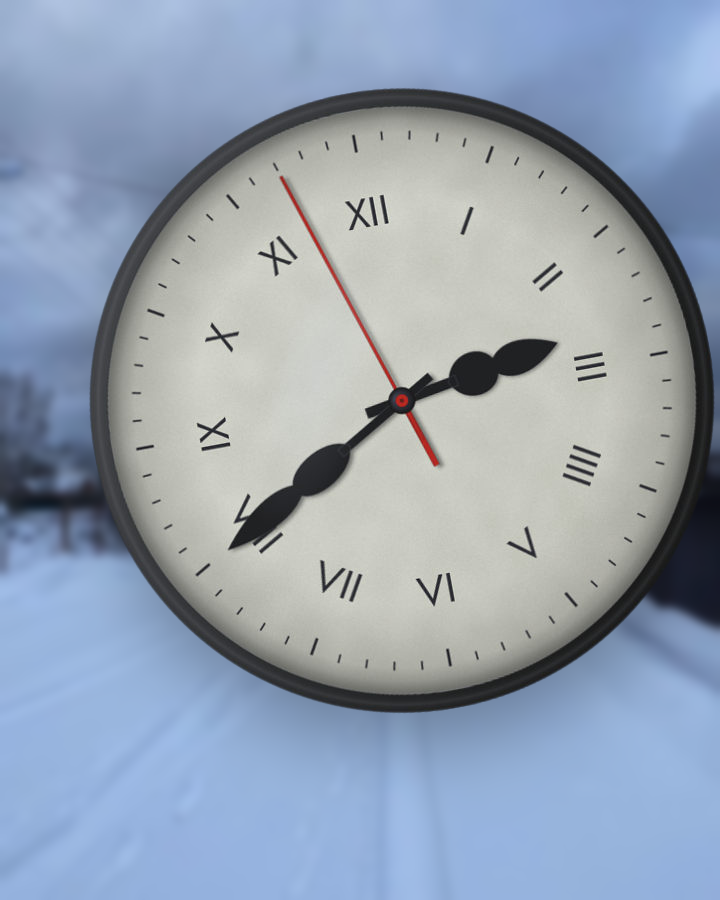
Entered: {"hour": 2, "minute": 39, "second": 57}
